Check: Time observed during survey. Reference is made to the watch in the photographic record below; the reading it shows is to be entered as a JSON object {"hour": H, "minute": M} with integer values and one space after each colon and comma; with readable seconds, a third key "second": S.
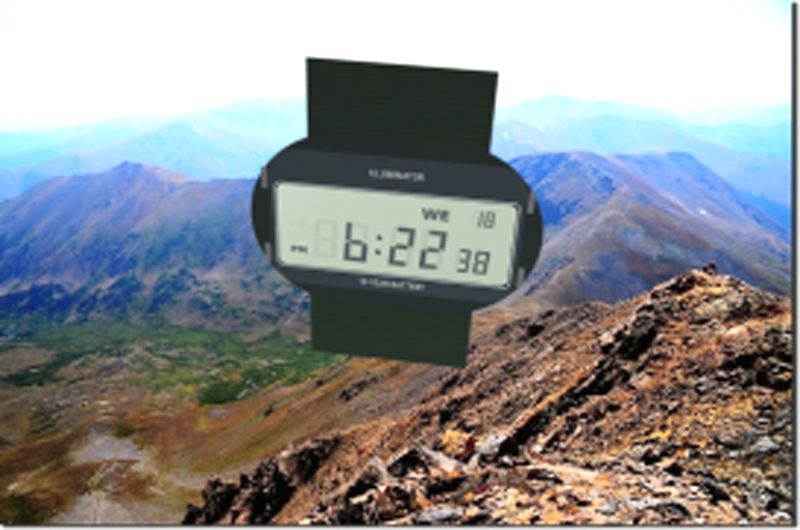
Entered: {"hour": 6, "minute": 22, "second": 38}
